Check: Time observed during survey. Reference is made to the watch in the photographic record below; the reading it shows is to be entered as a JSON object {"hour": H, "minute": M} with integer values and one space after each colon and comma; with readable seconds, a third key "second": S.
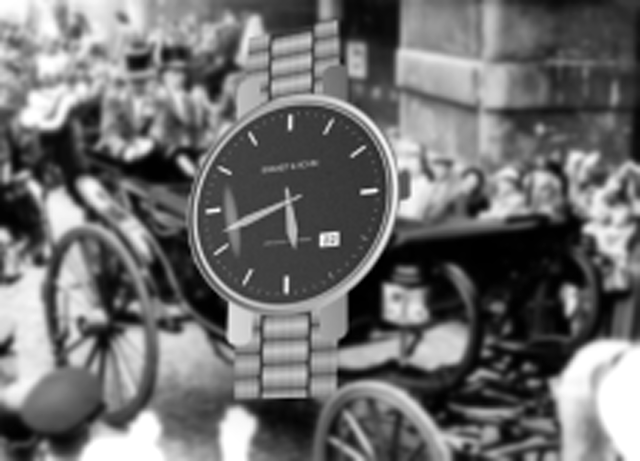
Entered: {"hour": 5, "minute": 42}
